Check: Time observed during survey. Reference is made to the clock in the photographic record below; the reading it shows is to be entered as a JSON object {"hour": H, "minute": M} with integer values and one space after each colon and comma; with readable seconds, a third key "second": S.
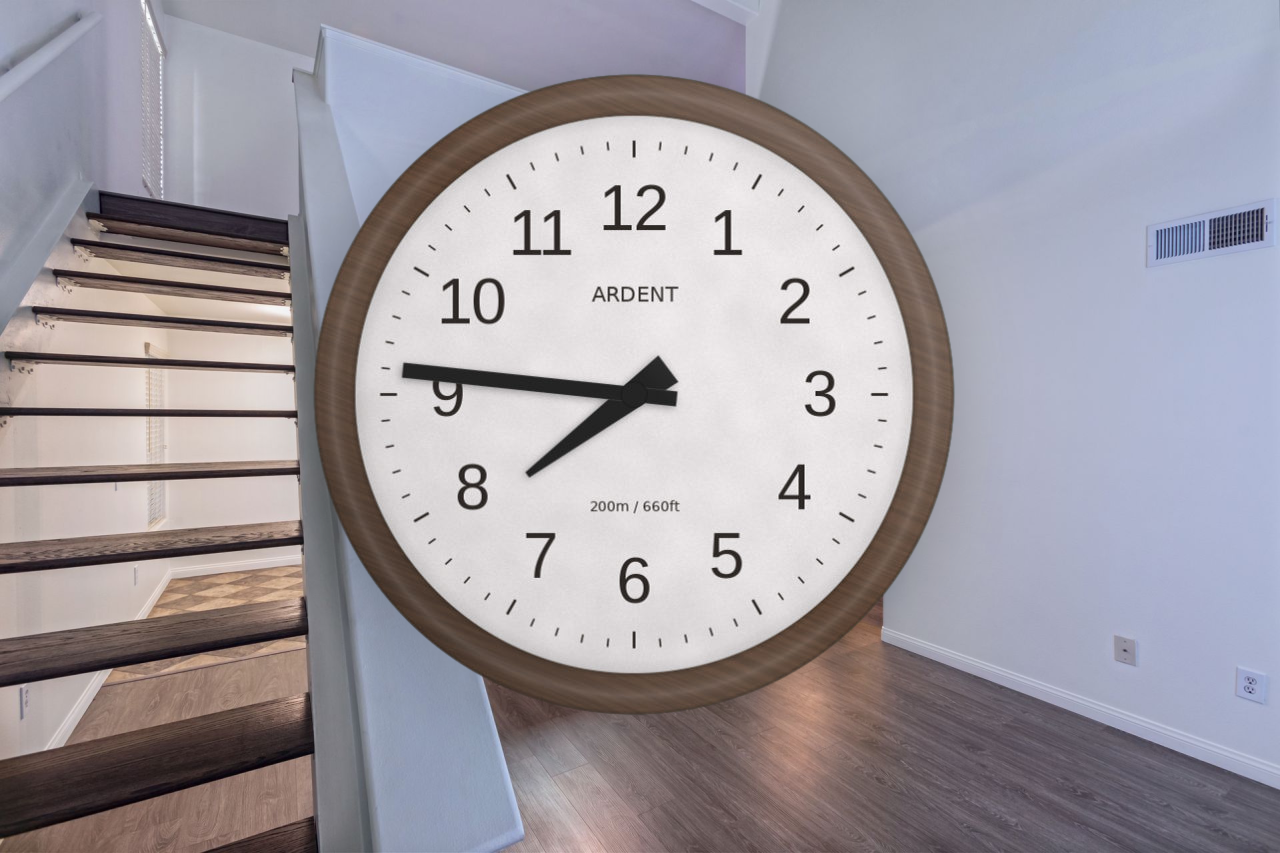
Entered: {"hour": 7, "minute": 46}
